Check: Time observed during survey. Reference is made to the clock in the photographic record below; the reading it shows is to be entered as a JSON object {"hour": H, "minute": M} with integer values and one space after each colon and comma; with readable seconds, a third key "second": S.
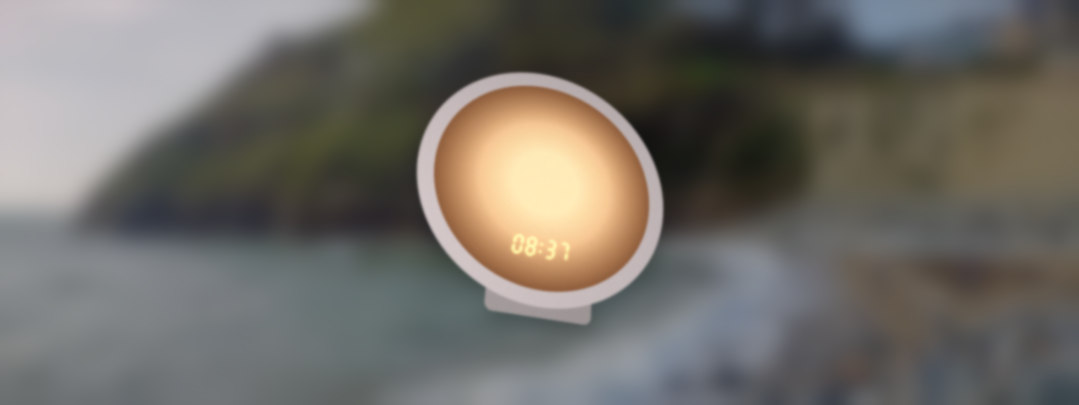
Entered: {"hour": 8, "minute": 37}
